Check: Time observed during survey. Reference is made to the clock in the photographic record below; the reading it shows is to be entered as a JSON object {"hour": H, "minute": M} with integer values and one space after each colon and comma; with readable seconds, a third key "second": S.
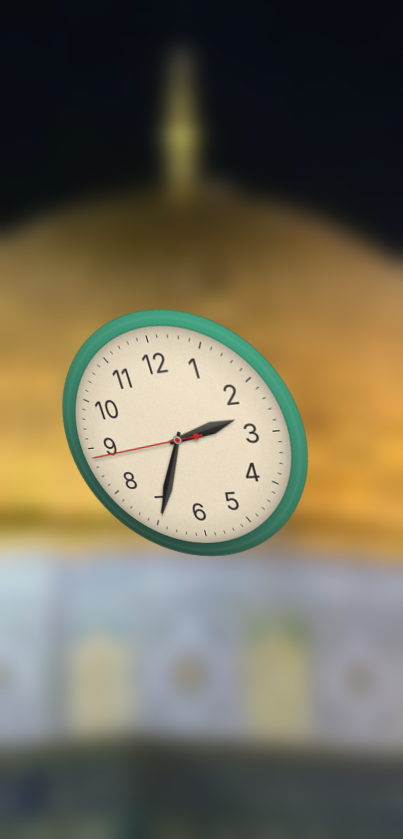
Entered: {"hour": 2, "minute": 34, "second": 44}
